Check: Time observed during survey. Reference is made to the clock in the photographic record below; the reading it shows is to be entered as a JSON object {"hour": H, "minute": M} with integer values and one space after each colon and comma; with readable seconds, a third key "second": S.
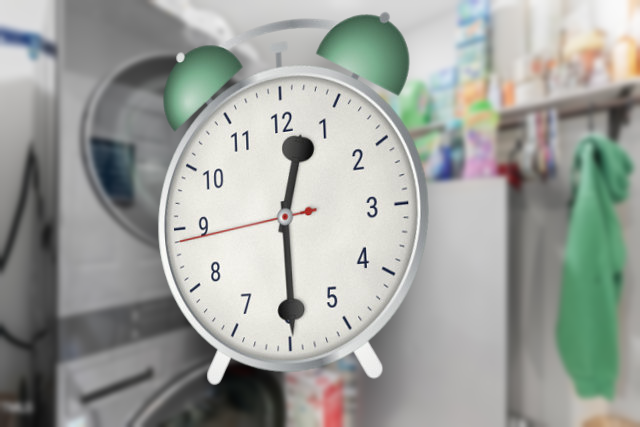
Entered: {"hour": 12, "minute": 29, "second": 44}
